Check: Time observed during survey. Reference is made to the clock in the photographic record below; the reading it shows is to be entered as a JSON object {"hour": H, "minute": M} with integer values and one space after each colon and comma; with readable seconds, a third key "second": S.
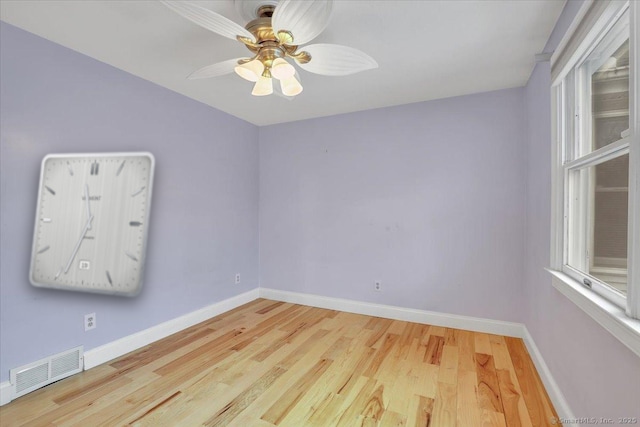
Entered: {"hour": 11, "minute": 34}
